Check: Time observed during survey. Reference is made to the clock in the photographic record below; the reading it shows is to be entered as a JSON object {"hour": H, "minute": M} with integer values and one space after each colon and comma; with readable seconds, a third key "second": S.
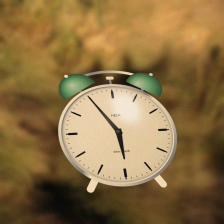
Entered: {"hour": 5, "minute": 55}
